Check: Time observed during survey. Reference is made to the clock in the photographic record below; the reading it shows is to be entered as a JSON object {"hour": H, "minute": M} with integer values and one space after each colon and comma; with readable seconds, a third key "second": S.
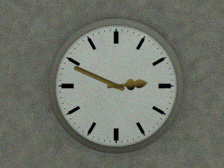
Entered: {"hour": 2, "minute": 49}
